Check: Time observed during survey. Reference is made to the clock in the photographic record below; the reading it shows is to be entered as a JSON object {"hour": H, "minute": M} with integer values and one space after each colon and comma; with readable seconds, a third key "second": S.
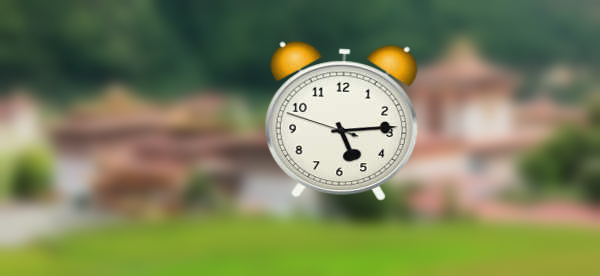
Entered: {"hour": 5, "minute": 13, "second": 48}
